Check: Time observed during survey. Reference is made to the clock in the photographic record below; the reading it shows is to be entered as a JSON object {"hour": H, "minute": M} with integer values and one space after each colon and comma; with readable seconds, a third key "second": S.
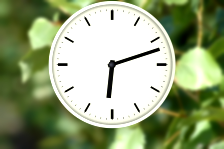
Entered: {"hour": 6, "minute": 12}
